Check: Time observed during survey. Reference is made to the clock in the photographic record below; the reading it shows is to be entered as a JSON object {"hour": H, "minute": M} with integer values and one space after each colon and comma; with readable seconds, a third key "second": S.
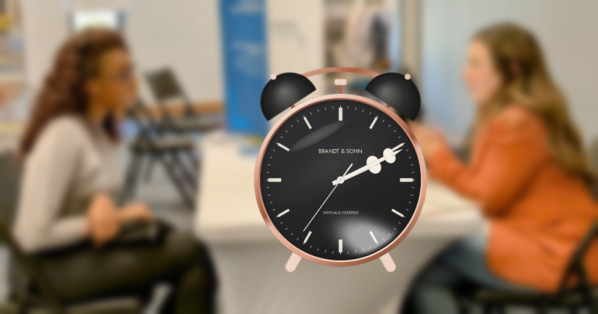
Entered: {"hour": 2, "minute": 10, "second": 36}
